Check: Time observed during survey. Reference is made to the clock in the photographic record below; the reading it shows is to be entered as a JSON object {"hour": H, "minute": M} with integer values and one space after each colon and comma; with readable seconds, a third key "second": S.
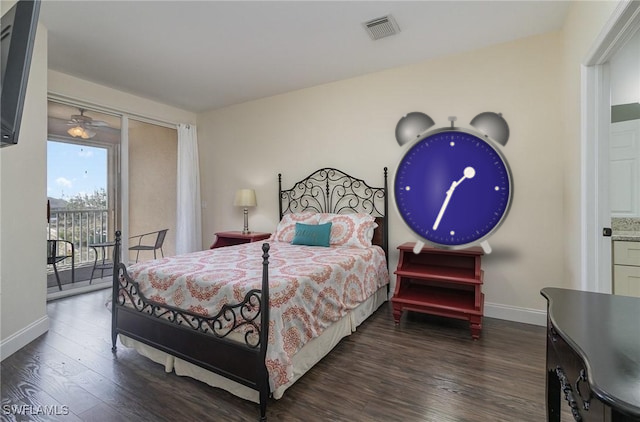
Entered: {"hour": 1, "minute": 34}
